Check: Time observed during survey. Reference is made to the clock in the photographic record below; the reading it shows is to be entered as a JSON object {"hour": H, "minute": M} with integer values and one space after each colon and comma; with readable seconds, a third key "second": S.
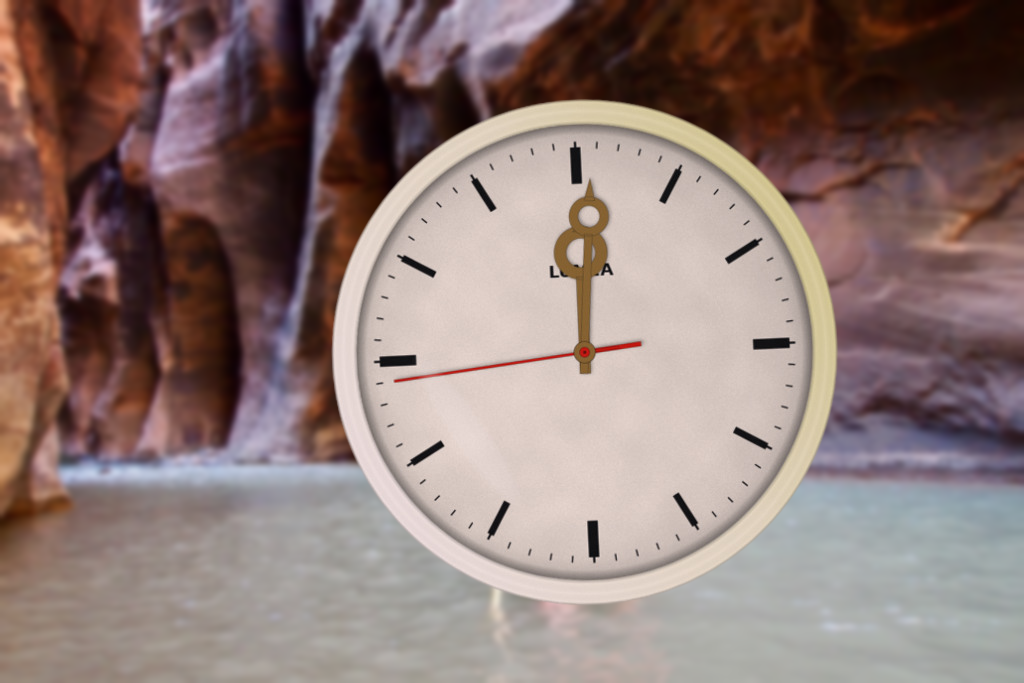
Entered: {"hour": 12, "minute": 0, "second": 44}
